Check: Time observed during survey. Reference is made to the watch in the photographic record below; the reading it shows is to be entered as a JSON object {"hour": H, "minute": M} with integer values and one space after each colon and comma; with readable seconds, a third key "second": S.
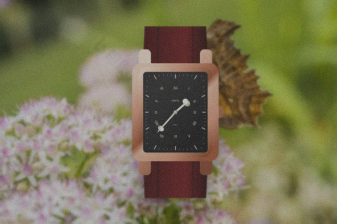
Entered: {"hour": 1, "minute": 37}
